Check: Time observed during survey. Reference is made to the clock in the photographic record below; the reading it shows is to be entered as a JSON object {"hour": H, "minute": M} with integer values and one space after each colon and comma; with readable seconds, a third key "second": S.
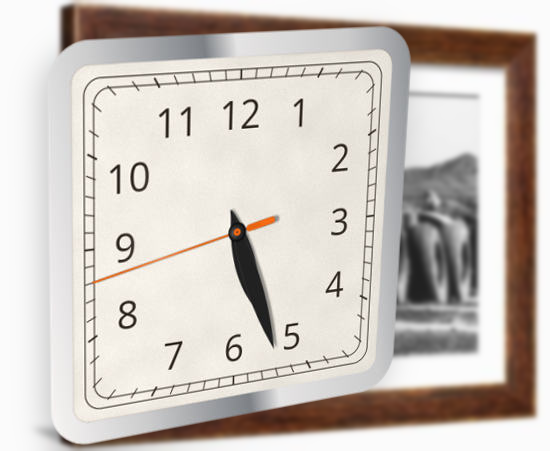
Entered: {"hour": 5, "minute": 26, "second": 43}
